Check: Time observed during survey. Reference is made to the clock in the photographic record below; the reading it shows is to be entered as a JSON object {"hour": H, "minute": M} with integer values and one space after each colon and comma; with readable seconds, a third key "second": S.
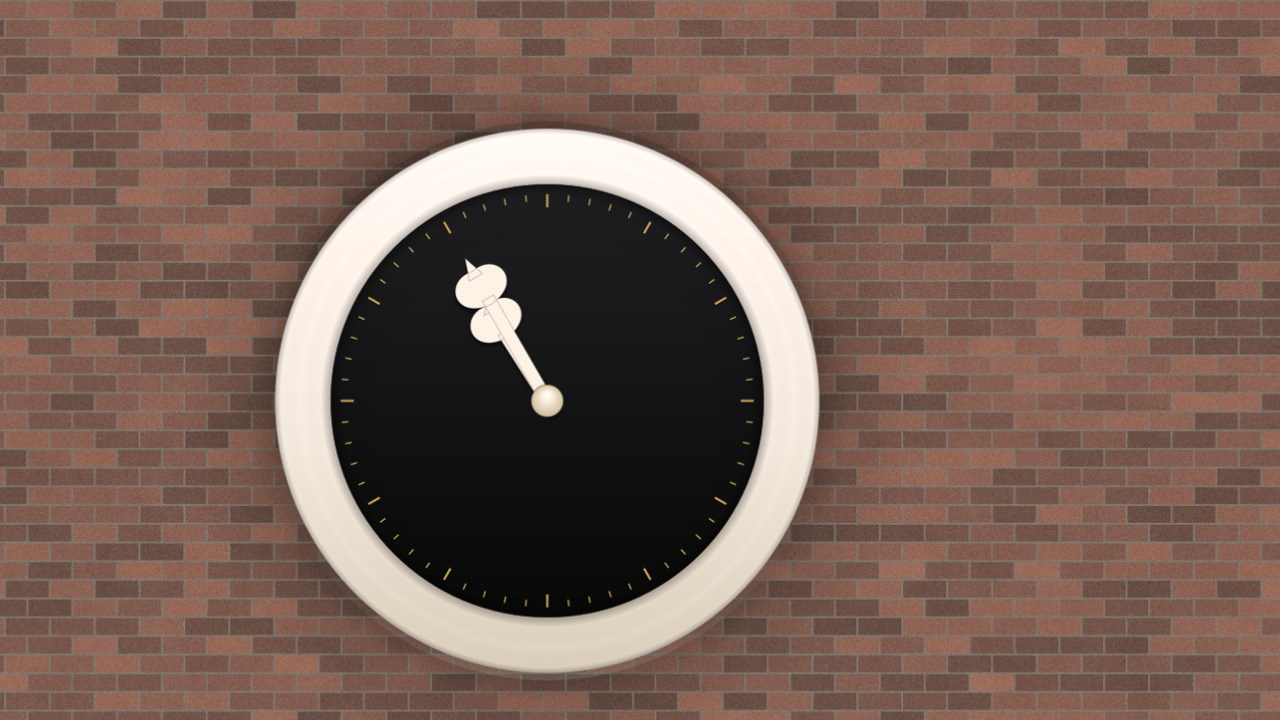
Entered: {"hour": 10, "minute": 55}
